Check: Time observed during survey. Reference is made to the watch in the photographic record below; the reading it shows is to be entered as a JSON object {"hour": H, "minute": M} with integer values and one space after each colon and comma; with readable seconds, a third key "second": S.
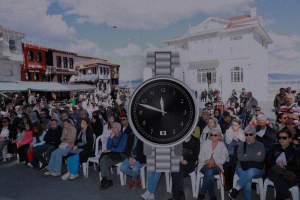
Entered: {"hour": 11, "minute": 48}
